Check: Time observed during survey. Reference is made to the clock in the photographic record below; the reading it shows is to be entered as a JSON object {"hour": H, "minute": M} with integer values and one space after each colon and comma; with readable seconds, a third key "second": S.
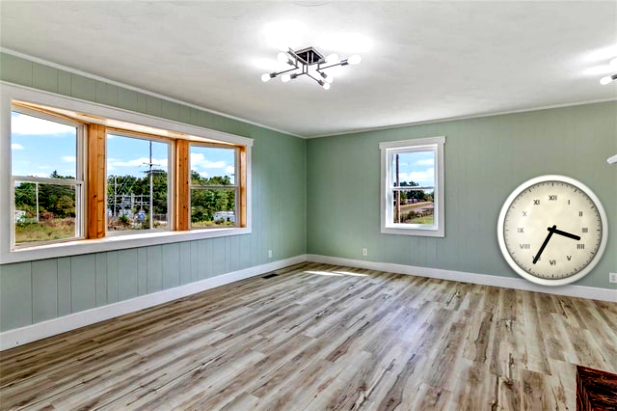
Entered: {"hour": 3, "minute": 35}
